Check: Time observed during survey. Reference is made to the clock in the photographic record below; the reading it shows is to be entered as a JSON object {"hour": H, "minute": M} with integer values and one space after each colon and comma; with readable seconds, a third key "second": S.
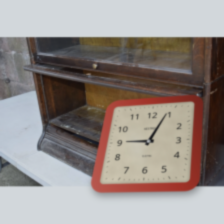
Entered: {"hour": 9, "minute": 4}
